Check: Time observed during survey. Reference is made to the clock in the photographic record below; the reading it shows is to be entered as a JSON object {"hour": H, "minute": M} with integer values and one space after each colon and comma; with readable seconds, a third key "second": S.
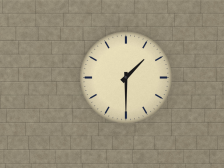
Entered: {"hour": 1, "minute": 30}
